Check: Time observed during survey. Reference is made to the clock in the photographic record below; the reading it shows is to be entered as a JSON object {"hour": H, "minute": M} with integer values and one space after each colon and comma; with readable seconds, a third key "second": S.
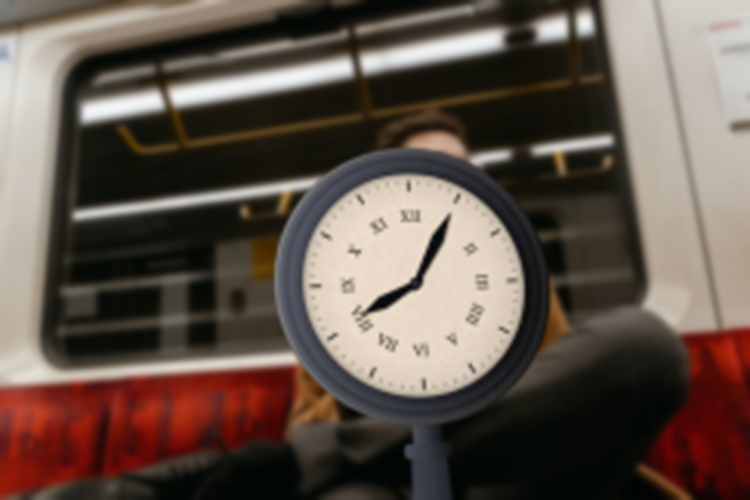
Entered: {"hour": 8, "minute": 5}
